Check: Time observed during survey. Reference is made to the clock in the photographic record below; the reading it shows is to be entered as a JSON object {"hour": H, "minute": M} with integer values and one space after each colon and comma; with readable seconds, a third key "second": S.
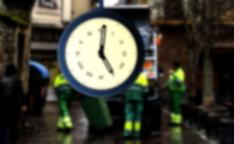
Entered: {"hour": 5, "minute": 1}
